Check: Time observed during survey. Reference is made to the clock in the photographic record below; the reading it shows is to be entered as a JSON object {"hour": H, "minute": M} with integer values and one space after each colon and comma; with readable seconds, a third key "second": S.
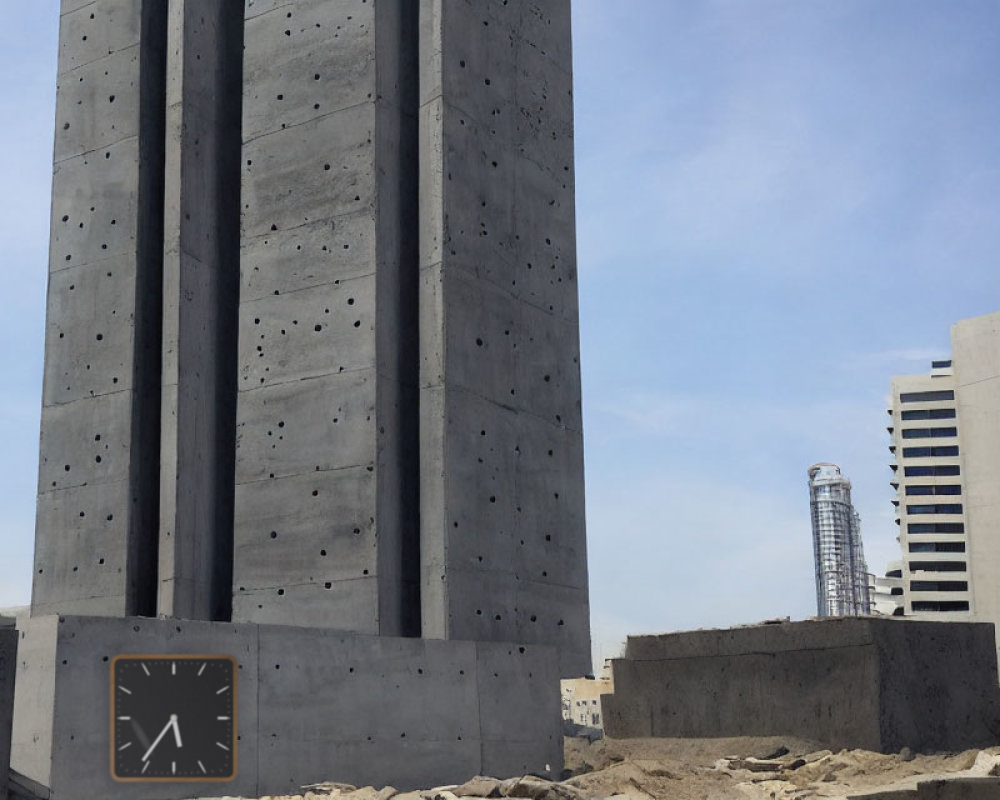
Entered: {"hour": 5, "minute": 36}
